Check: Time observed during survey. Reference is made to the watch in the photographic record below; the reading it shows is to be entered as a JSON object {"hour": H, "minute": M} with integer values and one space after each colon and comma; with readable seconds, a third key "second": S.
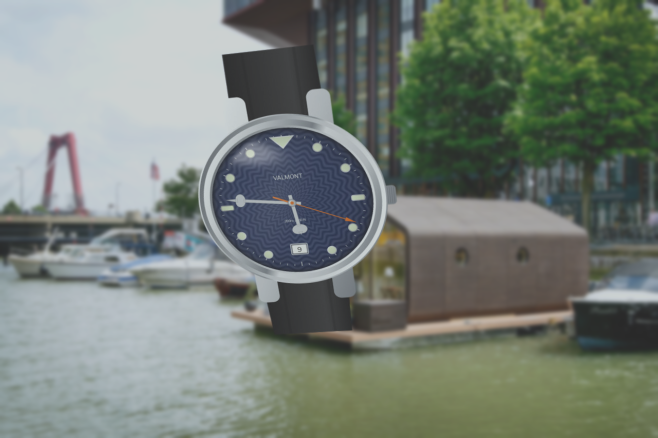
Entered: {"hour": 5, "minute": 46, "second": 19}
